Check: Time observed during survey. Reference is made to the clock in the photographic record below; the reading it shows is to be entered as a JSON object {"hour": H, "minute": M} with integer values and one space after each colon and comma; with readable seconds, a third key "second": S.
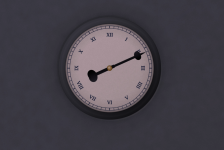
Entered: {"hour": 8, "minute": 11}
